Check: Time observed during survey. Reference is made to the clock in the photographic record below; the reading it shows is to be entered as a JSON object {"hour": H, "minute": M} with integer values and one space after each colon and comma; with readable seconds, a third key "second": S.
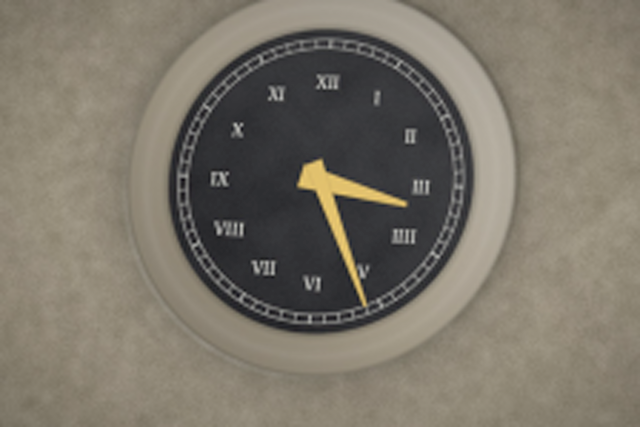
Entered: {"hour": 3, "minute": 26}
